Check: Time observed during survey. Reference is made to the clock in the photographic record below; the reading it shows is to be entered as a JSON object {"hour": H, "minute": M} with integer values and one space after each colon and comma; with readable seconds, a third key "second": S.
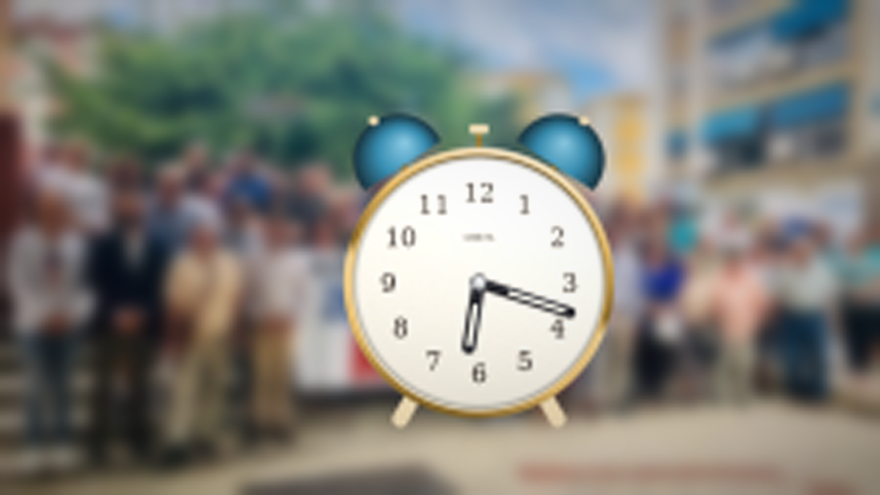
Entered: {"hour": 6, "minute": 18}
